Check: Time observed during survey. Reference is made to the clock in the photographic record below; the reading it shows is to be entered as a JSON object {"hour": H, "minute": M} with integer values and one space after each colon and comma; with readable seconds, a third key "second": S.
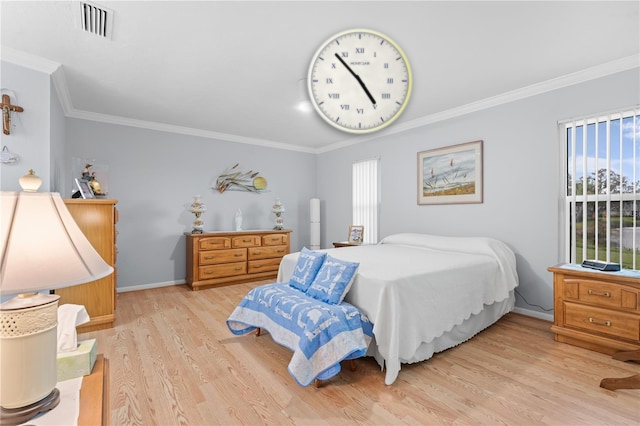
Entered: {"hour": 4, "minute": 53}
